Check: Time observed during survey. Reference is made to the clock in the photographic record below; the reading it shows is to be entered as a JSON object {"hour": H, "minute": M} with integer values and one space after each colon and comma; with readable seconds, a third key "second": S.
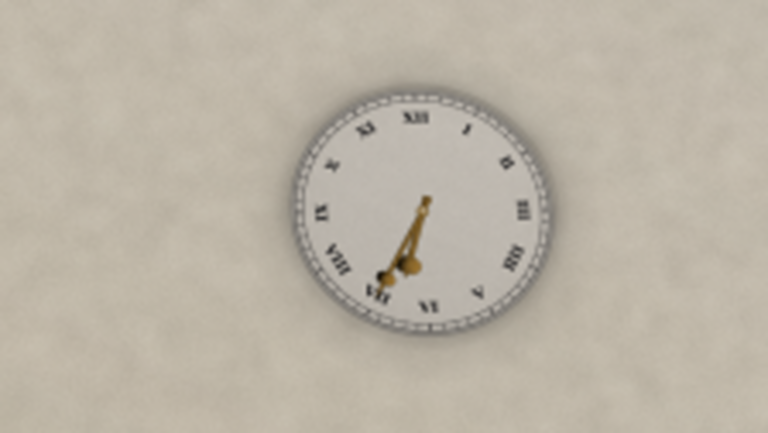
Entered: {"hour": 6, "minute": 35}
